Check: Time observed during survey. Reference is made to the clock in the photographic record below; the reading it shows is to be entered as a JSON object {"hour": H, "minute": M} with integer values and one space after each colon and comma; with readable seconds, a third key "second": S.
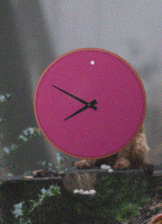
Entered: {"hour": 7, "minute": 49}
